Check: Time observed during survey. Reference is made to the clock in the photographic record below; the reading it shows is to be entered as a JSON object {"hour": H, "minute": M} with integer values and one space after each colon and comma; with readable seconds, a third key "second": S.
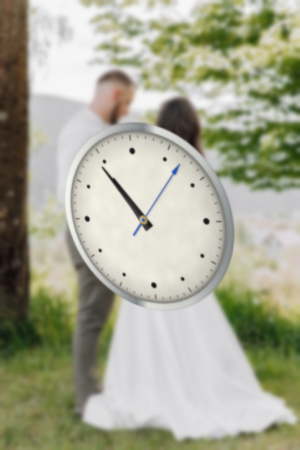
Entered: {"hour": 10, "minute": 54, "second": 7}
